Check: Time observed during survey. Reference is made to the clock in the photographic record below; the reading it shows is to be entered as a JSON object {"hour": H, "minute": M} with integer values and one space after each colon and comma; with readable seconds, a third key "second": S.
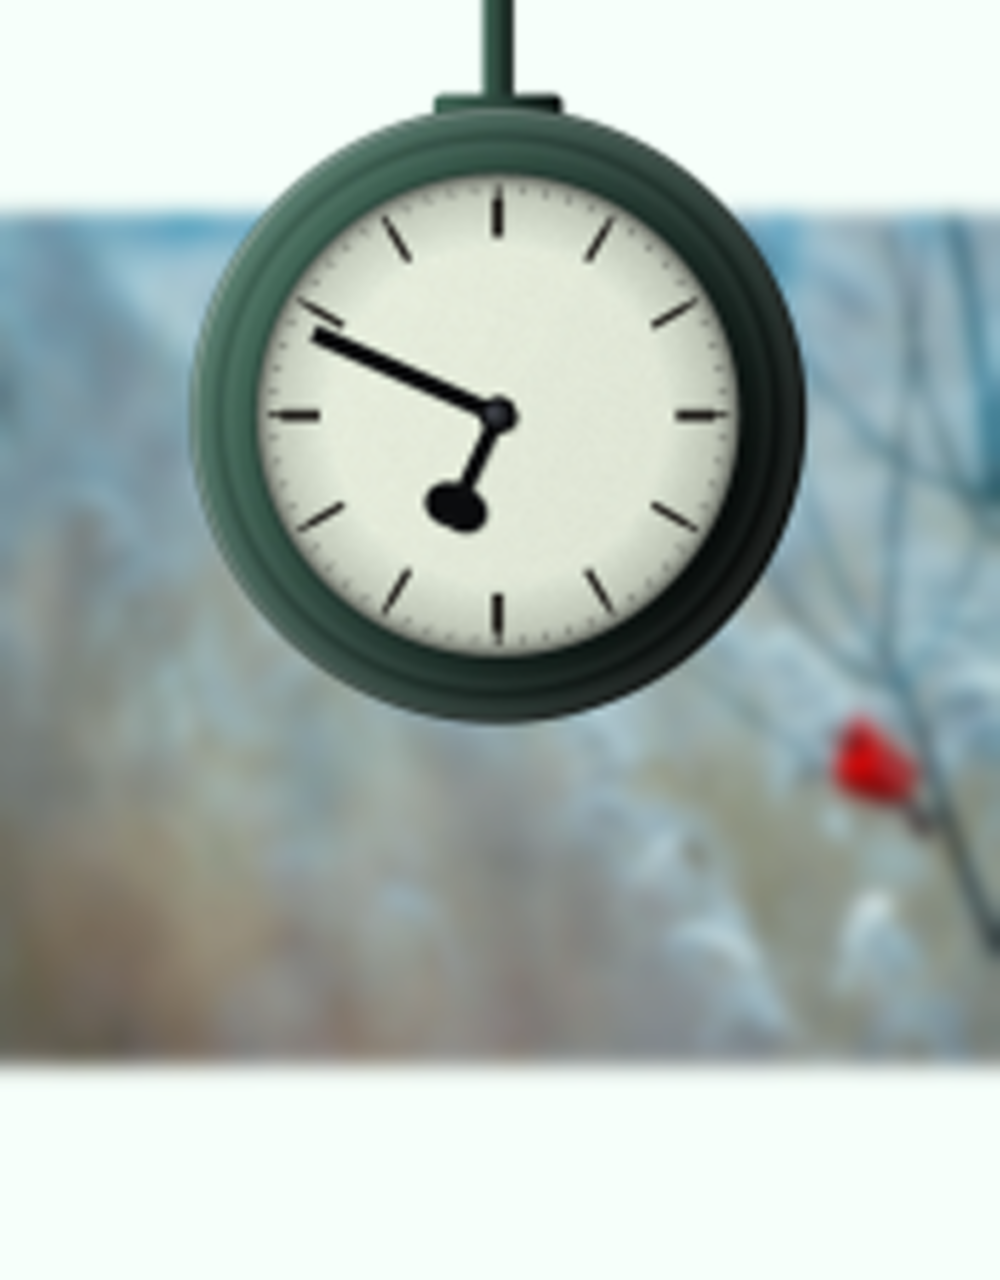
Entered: {"hour": 6, "minute": 49}
